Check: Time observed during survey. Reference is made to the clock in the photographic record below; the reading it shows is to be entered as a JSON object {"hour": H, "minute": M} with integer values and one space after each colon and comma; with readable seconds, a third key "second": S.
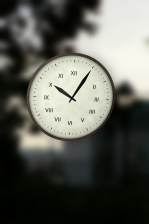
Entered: {"hour": 10, "minute": 5}
